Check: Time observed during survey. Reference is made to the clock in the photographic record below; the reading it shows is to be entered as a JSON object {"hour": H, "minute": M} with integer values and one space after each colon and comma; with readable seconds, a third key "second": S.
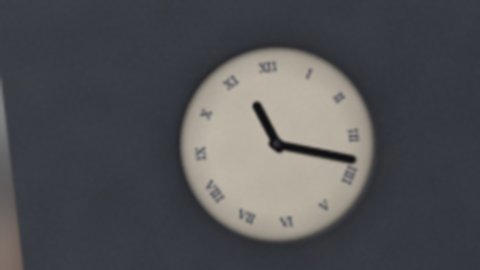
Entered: {"hour": 11, "minute": 18}
